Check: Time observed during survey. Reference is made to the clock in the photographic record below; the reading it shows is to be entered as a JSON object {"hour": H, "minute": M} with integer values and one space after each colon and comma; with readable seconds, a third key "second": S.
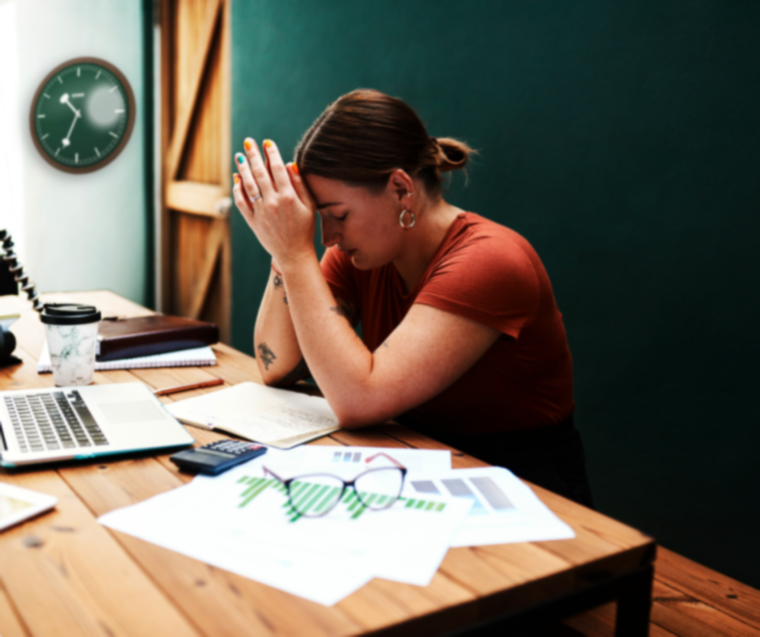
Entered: {"hour": 10, "minute": 34}
